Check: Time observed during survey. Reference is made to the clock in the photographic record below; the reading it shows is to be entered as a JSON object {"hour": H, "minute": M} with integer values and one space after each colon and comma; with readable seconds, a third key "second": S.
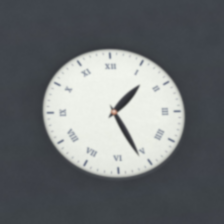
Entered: {"hour": 1, "minute": 26}
